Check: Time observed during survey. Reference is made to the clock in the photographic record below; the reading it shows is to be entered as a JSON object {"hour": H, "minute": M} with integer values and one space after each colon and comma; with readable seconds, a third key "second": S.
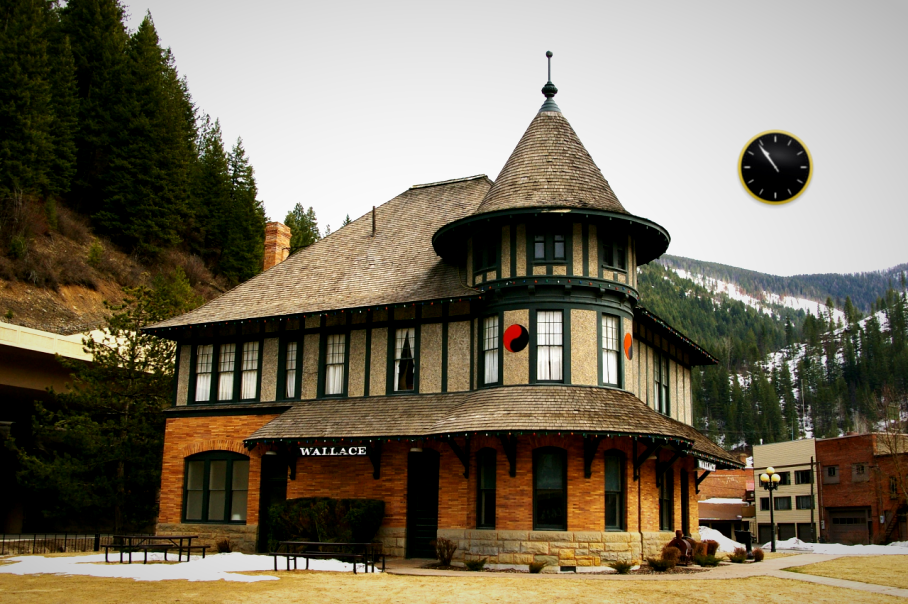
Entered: {"hour": 10, "minute": 54}
